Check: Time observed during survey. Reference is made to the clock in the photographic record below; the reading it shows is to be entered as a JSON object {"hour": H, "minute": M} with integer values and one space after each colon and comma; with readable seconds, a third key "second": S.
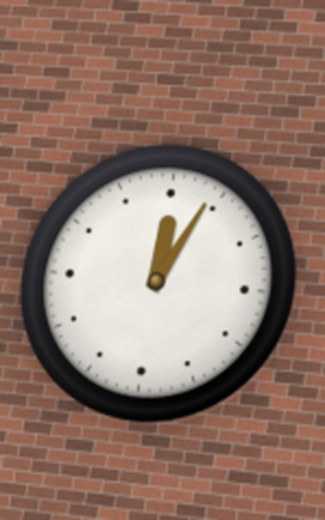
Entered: {"hour": 12, "minute": 4}
